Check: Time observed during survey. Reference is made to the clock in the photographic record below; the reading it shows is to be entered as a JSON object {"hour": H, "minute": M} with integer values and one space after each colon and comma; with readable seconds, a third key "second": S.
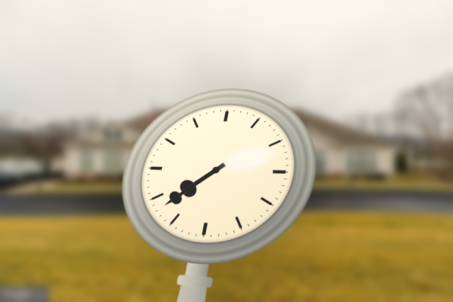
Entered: {"hour": 7, "minute": 38}
